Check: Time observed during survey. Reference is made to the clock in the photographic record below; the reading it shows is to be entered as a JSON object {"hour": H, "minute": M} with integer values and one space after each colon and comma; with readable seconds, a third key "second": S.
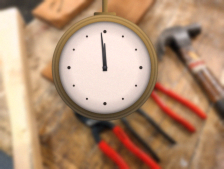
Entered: {"hour": 11, "minute": 59}
